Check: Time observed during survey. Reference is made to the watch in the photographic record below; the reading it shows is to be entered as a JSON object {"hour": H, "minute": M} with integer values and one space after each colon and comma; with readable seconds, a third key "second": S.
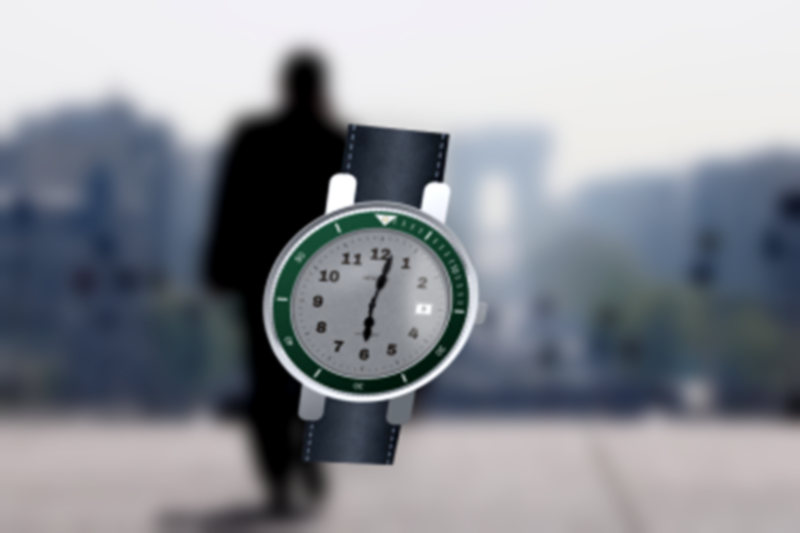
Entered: {"hour": 6, "minute": 2}
